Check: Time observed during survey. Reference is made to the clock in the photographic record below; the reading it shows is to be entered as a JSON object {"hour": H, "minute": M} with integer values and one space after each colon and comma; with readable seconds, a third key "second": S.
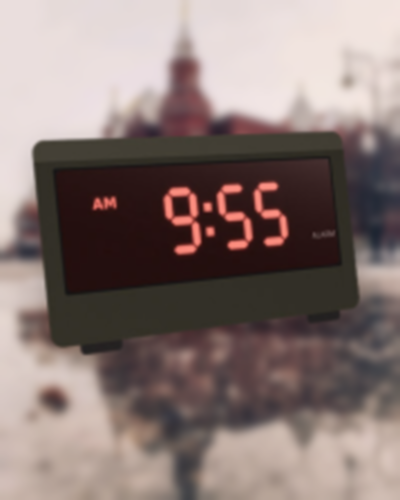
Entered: {"hour": 9, "minute": 55}
